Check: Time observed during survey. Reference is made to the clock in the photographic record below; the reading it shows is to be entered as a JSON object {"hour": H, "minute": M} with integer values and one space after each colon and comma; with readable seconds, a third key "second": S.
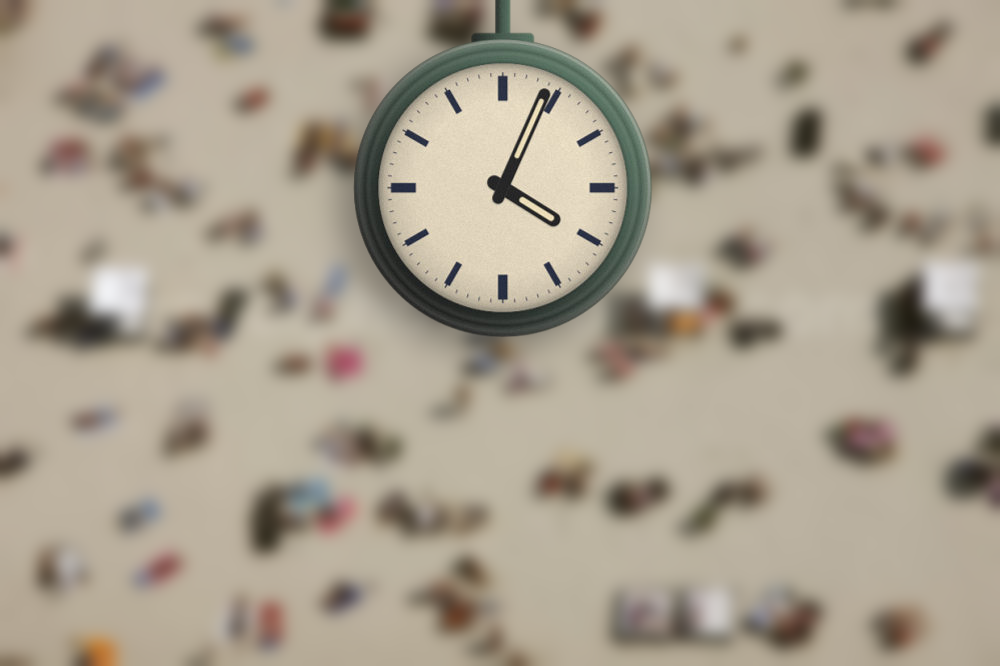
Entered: {"hour": 4, "minute": 4}
